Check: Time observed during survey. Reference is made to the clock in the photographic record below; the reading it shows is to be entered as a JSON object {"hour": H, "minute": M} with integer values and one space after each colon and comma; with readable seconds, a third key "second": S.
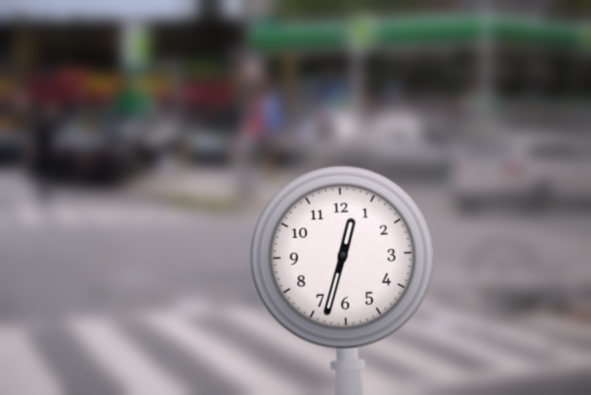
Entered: {"hour": 12, "minute": 33}
